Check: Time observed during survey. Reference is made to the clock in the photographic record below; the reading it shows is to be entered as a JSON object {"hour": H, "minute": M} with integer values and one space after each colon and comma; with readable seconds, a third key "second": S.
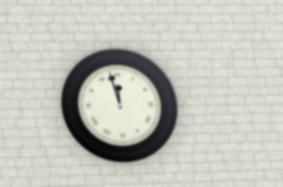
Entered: {"hour": 11, "minute": 58}
